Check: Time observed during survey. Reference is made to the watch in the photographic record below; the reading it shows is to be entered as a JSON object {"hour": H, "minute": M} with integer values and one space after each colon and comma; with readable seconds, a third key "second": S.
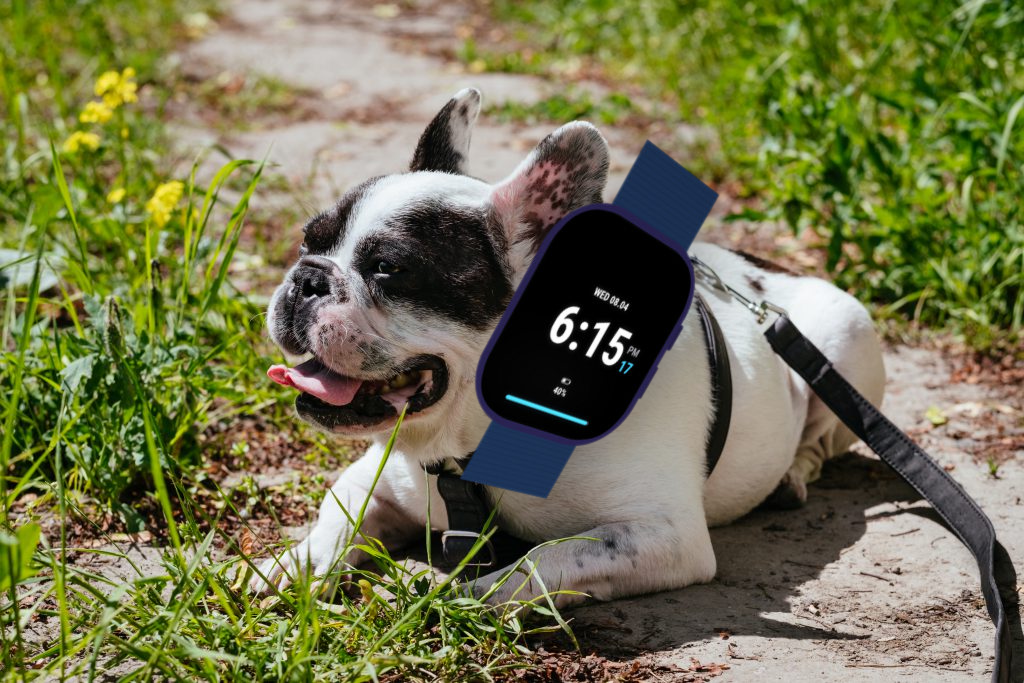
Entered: {"hour": 6, "minute": 15, "second": 17}
